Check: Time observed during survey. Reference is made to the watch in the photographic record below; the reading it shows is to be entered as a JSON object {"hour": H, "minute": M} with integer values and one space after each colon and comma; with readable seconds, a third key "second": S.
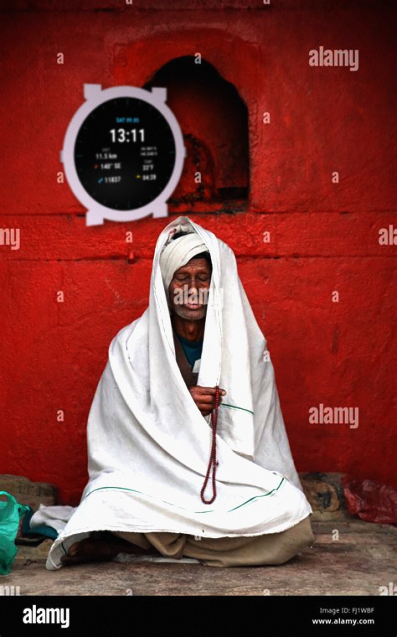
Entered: {"hour": 13, "minute": 11}
